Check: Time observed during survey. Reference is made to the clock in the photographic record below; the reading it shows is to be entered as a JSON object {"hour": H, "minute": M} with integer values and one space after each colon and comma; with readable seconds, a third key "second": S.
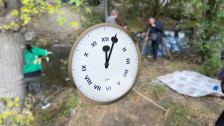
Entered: {"hour": 12, "minute": 4}
